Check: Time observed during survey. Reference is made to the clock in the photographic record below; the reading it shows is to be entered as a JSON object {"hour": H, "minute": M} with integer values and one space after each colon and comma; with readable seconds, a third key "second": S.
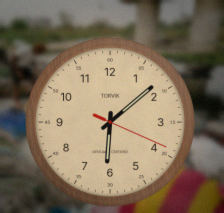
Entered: {"hour": 6, "minute": 8, "second": 19}
